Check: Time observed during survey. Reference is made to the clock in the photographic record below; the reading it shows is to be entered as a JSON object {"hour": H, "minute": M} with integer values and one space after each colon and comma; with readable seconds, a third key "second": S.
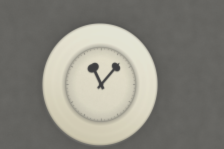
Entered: {"hour": 11, "minute": 7}
